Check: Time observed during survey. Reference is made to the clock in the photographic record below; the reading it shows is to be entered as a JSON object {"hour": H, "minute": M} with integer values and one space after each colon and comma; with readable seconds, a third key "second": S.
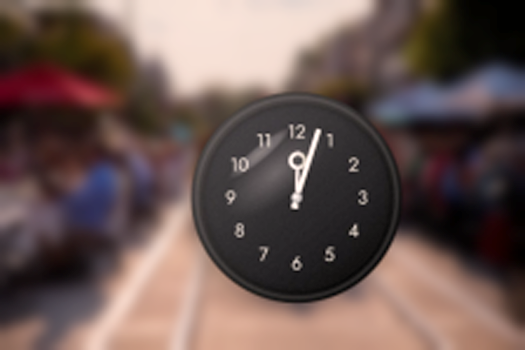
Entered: {"hour": 12, "minute": 3}
